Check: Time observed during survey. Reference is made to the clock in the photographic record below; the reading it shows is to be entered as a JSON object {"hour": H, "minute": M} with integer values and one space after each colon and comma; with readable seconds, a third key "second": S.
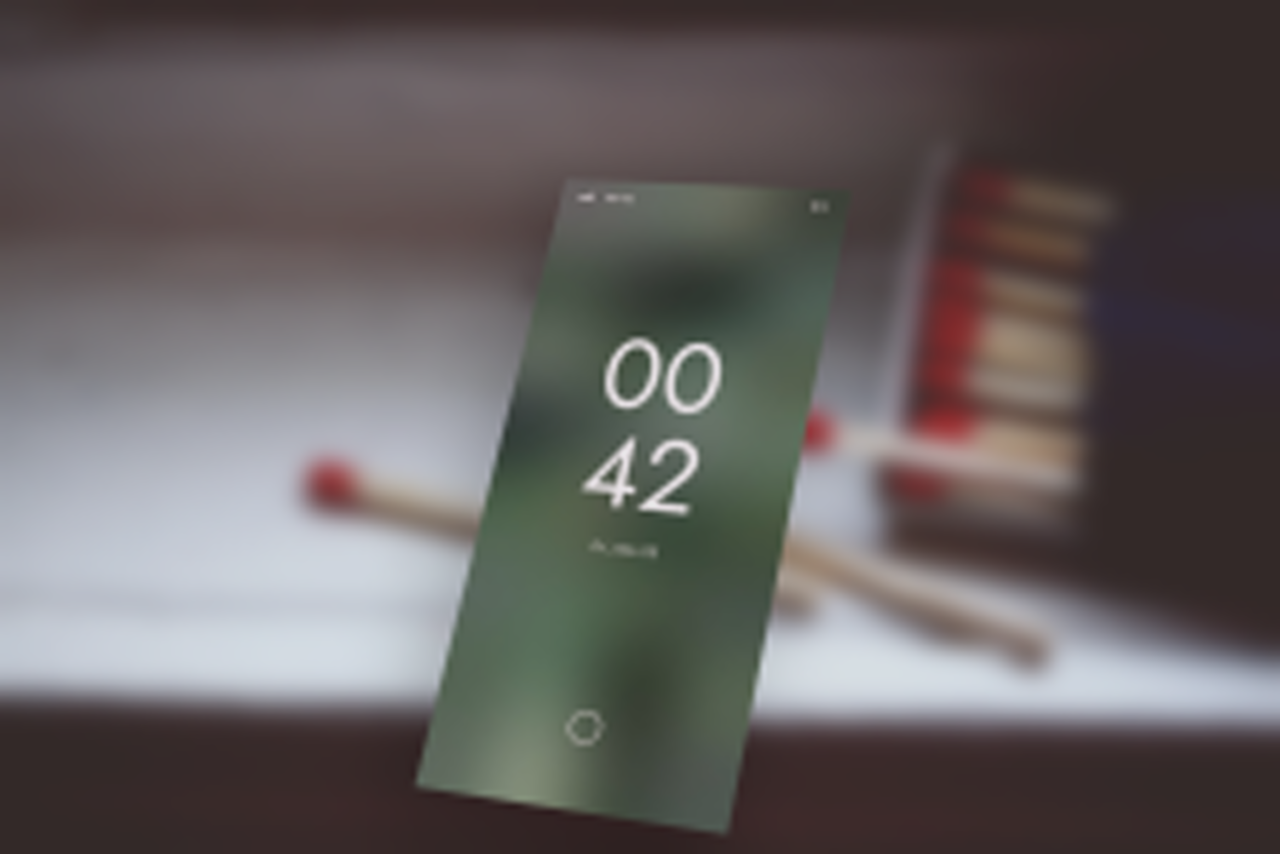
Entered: {"hour": 0, "minute": 42}
